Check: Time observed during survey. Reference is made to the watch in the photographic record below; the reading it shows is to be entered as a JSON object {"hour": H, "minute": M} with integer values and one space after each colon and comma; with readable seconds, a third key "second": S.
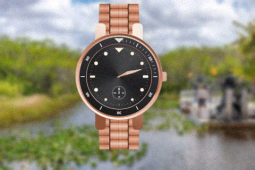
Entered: {"hour": 2, "minute": 12}
